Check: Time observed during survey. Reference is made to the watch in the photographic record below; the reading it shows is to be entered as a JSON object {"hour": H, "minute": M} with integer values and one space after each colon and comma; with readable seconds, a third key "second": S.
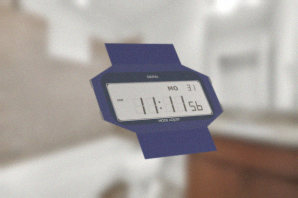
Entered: {"hour": 11, "minute": 11, "second": 56}
